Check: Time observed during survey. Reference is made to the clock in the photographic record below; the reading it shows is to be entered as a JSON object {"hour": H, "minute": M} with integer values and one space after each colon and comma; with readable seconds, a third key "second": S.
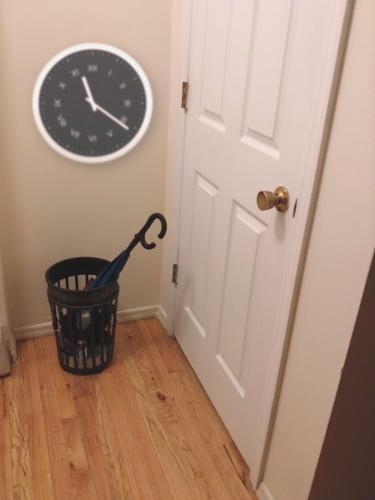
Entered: {"hour": 11, "minute": 21}
